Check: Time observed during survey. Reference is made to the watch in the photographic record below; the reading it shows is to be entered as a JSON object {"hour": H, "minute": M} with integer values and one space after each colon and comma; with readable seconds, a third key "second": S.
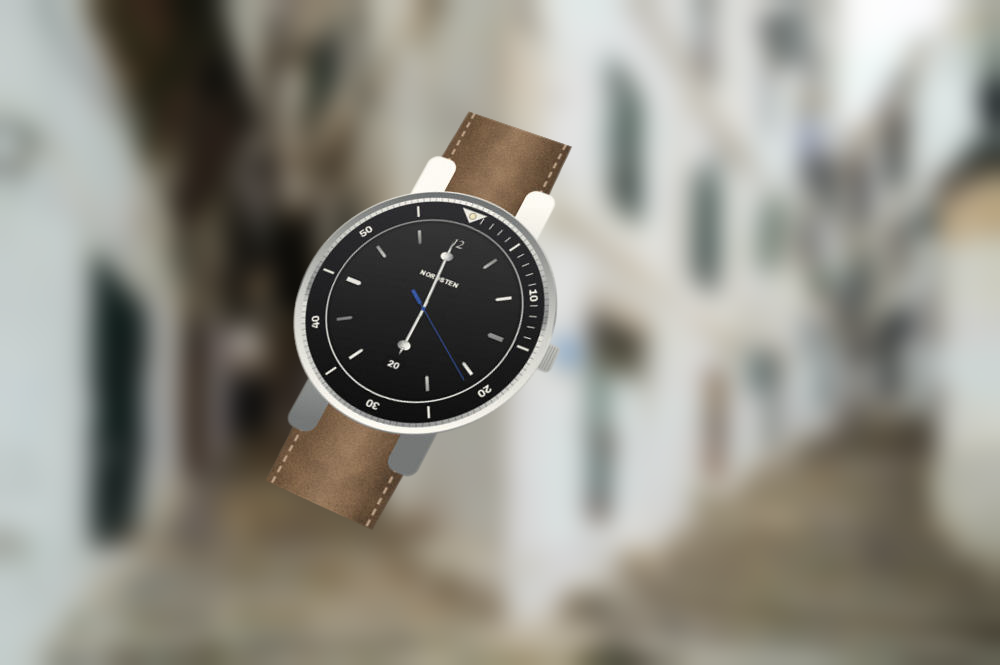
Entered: {"hour": 5, "minute": 59, "second": 21}
